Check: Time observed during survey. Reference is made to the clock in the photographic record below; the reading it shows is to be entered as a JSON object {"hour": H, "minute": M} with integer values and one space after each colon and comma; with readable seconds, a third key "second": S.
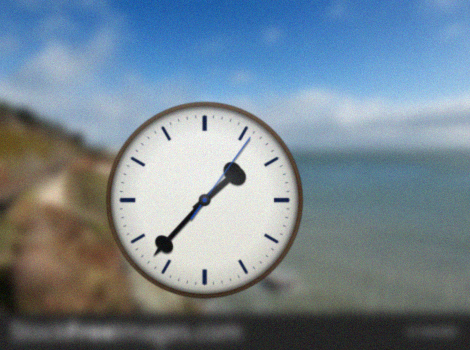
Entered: {"hour": 1, "minute": 37, "second": 6}
